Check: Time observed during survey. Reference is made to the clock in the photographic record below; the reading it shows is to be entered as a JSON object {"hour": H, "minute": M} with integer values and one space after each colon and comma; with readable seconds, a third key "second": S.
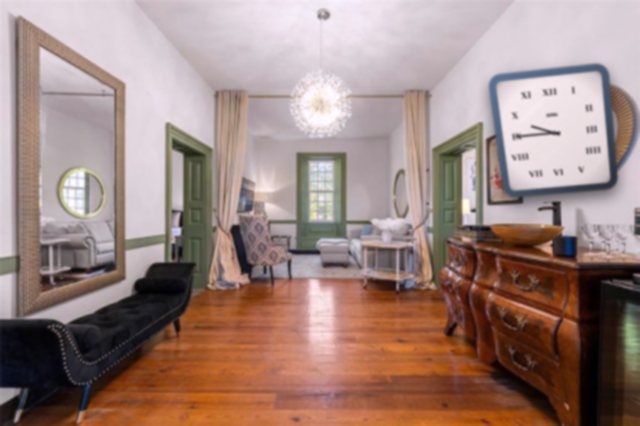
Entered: {"hour": 9, "minute": 45}
